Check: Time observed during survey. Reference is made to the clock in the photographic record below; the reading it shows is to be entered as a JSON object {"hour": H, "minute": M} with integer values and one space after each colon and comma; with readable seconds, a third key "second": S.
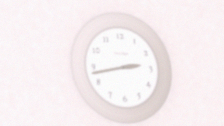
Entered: {"hour": 2, "minute": 43}
